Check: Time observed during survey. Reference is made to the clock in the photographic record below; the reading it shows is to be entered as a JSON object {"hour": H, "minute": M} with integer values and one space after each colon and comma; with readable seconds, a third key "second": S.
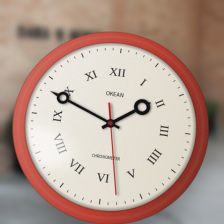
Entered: {"hour": 1, "minute": 48, "second": 28}
